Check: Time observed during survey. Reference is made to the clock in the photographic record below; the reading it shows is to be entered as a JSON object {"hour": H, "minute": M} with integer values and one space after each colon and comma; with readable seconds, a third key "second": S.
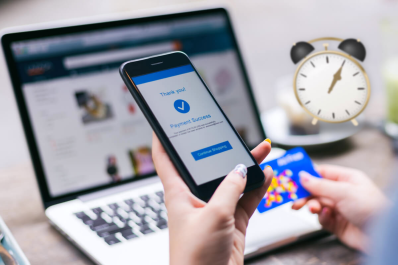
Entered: {"hour": 1, "minute": 5}
